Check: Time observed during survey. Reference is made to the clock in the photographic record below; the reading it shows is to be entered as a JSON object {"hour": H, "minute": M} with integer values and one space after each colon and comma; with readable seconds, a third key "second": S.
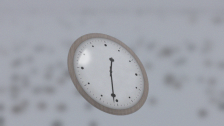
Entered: {"hour": 12, "minute": 31}
